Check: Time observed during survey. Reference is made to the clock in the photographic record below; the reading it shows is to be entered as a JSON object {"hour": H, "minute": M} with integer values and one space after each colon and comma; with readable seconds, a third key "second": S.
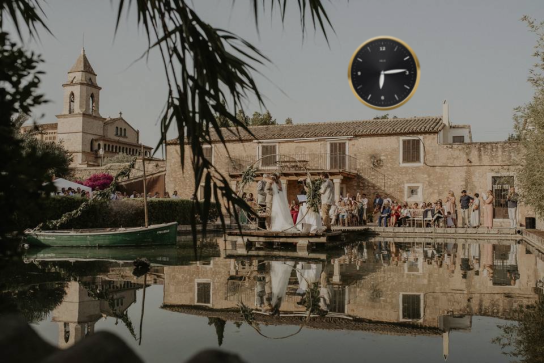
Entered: {"hour": 6, "minute": 14}
